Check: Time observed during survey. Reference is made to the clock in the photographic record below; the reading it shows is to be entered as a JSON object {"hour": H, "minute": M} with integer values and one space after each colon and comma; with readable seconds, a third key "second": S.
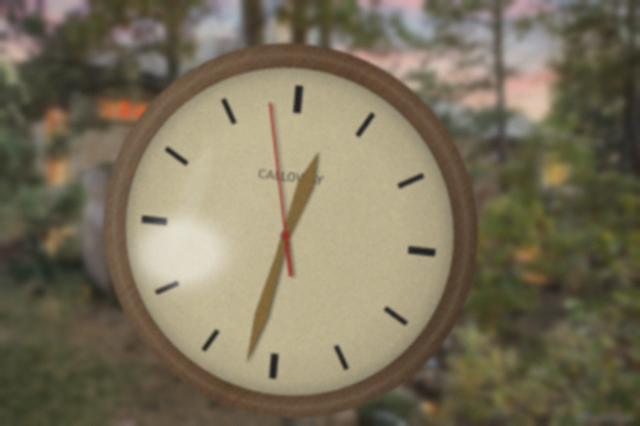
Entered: {"hour": 12, "minute": 31, "second": 58}
